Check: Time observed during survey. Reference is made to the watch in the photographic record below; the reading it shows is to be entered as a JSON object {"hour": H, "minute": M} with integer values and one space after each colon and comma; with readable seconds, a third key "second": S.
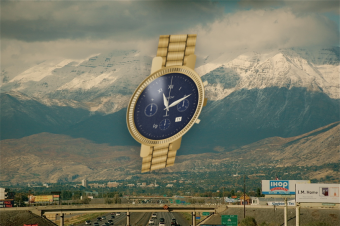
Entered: {"hour": 11, "minute": 11}
